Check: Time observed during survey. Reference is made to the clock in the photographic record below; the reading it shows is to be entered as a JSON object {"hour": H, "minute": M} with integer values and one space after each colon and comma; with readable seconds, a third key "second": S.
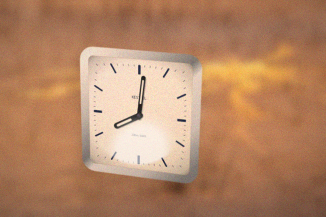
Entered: {"hour": 8, "minute": 1}
